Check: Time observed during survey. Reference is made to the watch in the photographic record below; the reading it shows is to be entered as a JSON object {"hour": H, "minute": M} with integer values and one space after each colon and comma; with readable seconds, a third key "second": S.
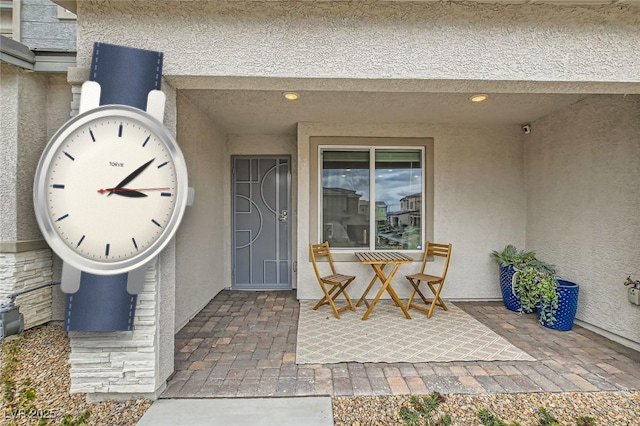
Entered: {"hour": 3, "minute": 8, "second": 14}
